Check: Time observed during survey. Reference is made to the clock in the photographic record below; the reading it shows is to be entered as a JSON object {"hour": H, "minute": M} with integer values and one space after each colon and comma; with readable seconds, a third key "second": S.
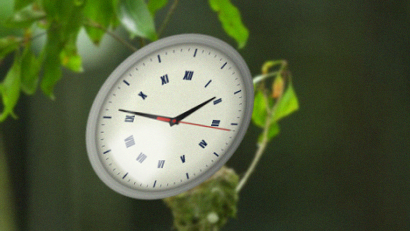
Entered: {"hour": 1, "minute": 46, "second": 16}
